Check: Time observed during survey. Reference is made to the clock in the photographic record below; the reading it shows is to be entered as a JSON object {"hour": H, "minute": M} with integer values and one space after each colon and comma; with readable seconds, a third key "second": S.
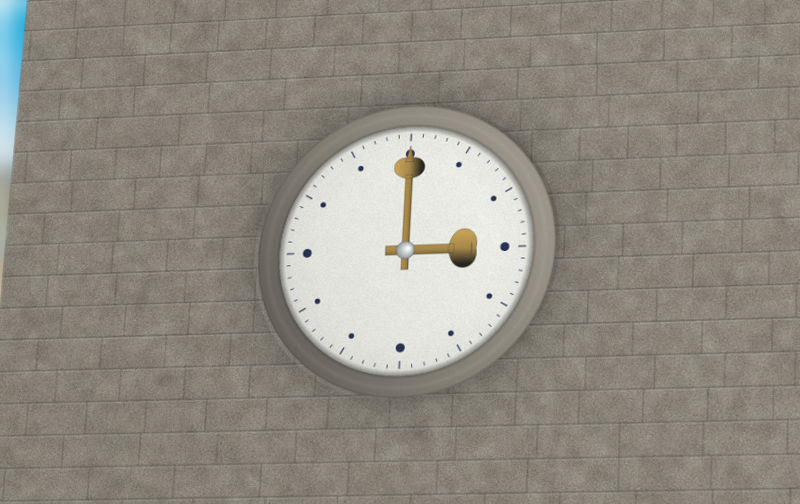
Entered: {"hour": 3, "minute": 0}
